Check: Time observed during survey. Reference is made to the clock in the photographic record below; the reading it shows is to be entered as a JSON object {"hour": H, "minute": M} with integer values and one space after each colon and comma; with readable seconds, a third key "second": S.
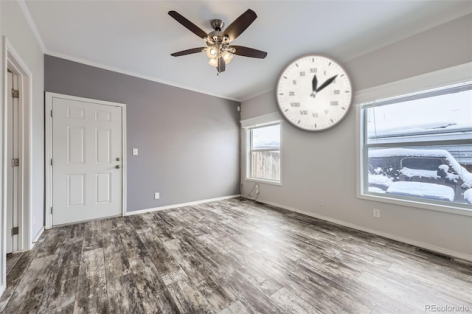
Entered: {"hour": 12, "minute": 9}
